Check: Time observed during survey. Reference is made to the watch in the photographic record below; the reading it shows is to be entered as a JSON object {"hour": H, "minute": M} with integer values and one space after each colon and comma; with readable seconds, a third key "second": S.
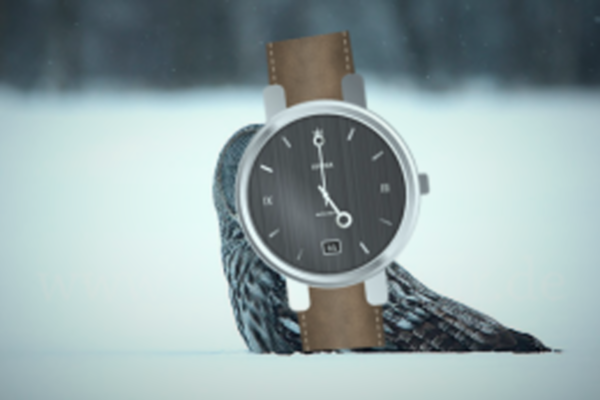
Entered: {"hour": 5, "minute": 0}
